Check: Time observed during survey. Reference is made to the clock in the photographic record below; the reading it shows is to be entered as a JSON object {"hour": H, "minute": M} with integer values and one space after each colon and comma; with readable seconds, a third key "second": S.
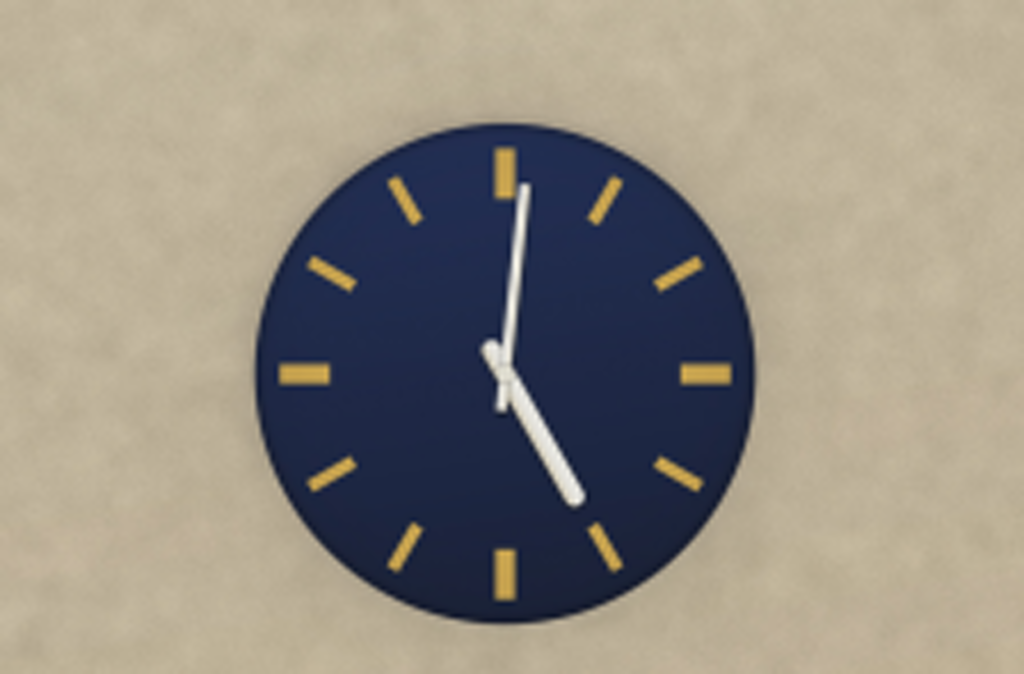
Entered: {"hour": 5, "minute": 1}
